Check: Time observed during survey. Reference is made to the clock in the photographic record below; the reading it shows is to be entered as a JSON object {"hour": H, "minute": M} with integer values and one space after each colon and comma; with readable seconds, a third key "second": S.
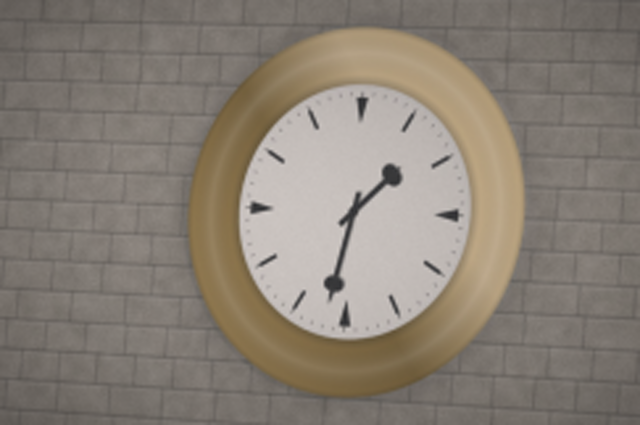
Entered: {"hour": 1, "minute": 32}
